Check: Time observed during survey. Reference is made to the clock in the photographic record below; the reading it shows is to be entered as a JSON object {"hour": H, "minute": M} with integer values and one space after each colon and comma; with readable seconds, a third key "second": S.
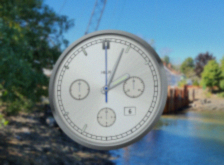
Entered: {"hour": 2, "minute": 4}
